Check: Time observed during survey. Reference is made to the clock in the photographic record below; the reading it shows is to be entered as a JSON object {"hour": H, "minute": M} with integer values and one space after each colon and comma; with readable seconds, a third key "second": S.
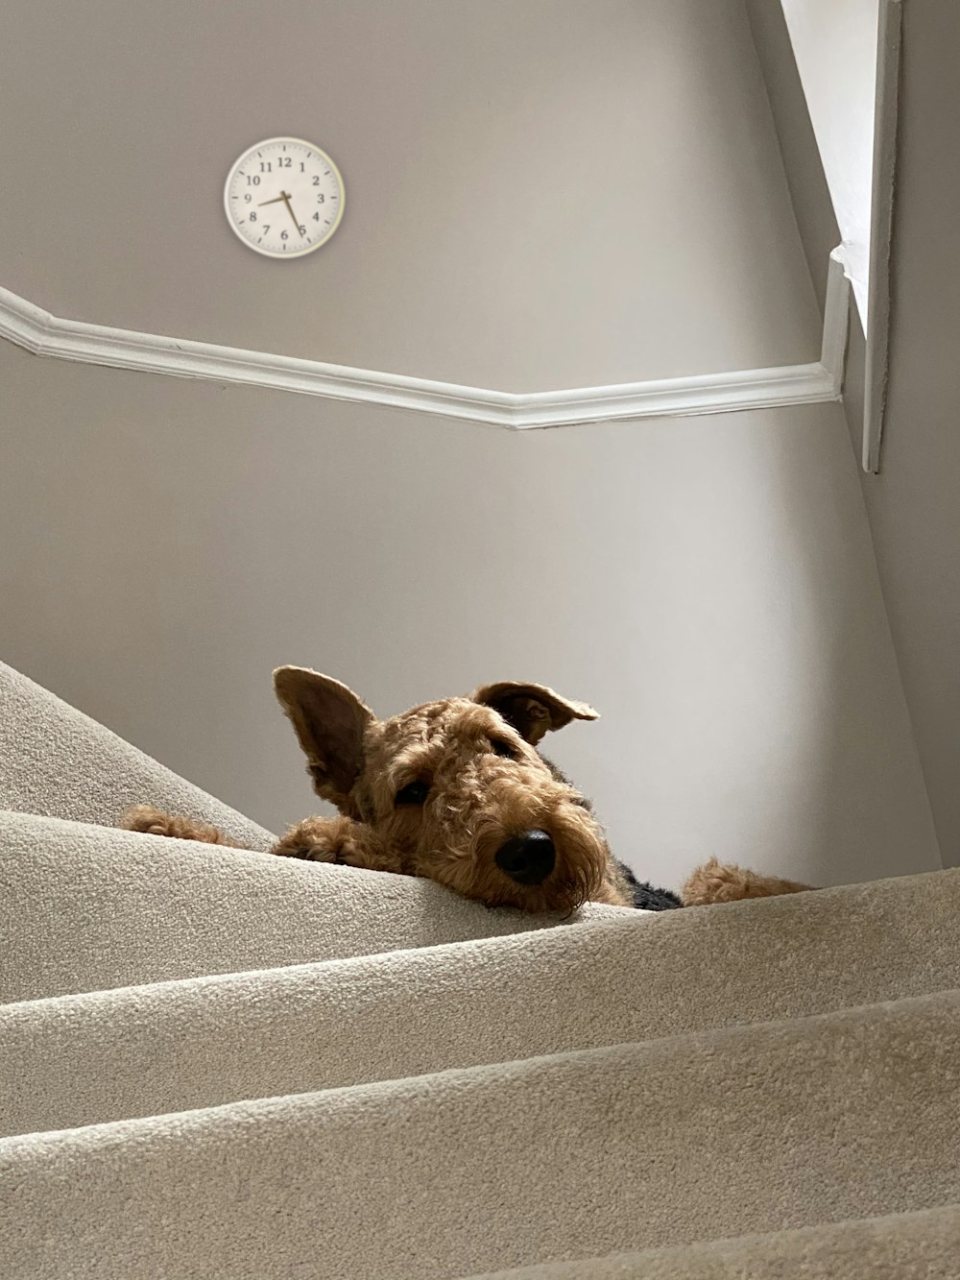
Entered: {"hour": 8, "minute": 26}
